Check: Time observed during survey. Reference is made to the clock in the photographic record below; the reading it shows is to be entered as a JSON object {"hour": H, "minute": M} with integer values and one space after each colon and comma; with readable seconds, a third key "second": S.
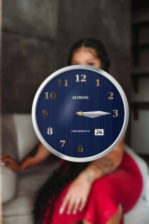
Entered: {"hour": 3, "minute": 15}
